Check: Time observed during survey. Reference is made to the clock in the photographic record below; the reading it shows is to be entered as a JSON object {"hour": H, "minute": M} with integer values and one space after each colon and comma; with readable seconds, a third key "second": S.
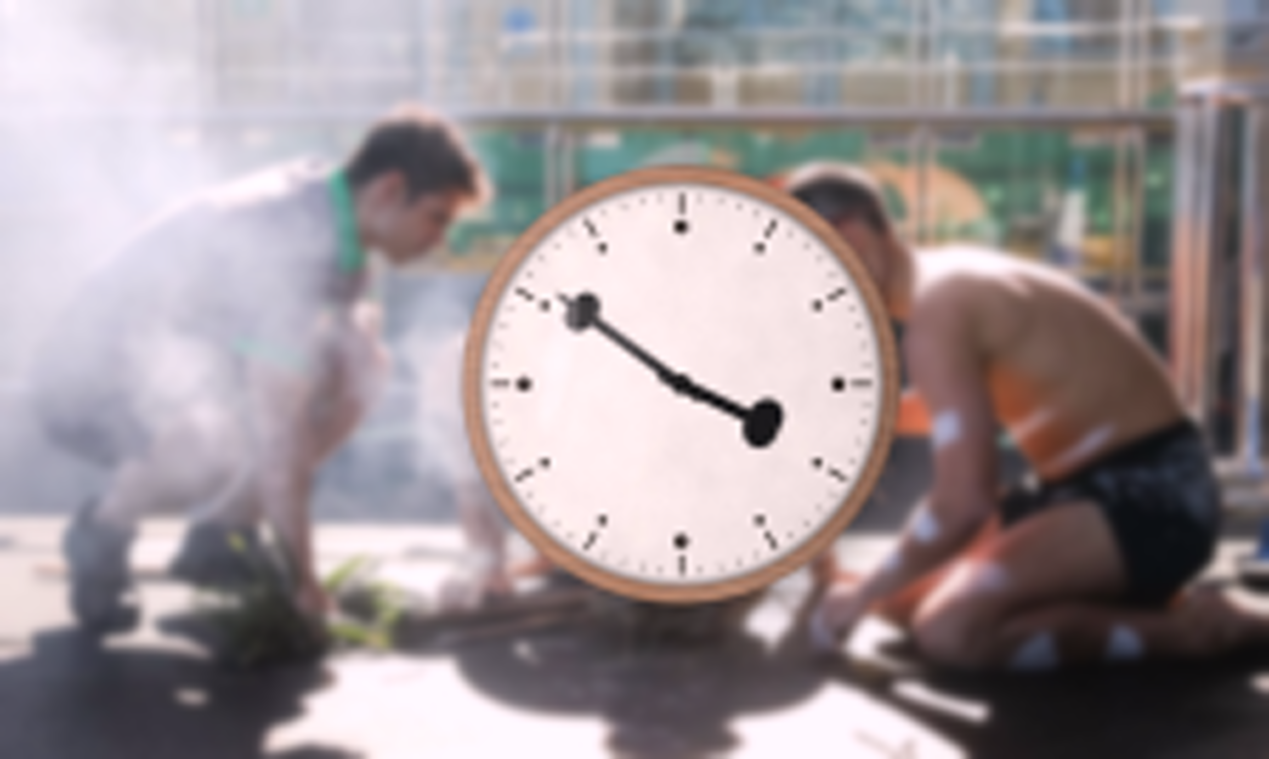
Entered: {"hour": 3, "minute": 51}
